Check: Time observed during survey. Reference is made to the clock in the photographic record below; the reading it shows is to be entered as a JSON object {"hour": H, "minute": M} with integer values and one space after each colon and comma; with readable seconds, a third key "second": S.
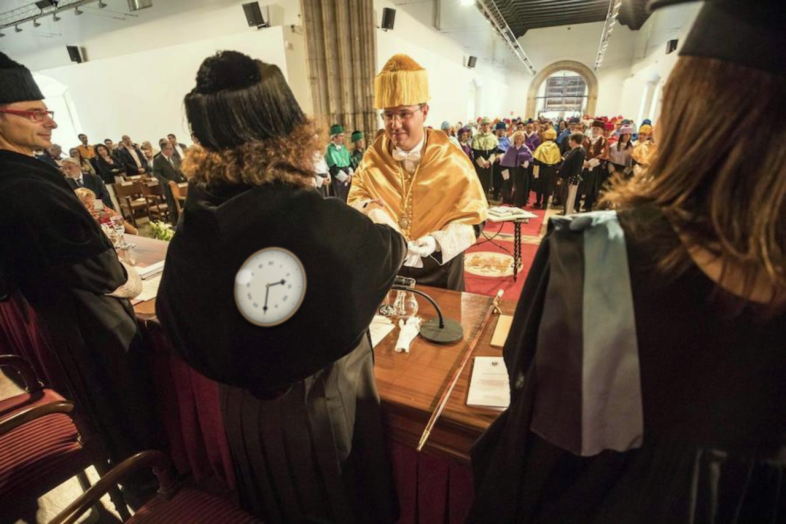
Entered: {"hour": 2, "minute": 30}
